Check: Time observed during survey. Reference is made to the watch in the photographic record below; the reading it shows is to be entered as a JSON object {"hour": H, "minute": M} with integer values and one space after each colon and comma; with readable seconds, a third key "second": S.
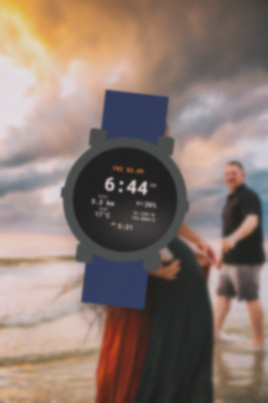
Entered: {"hour": 6, "minute": 44}
